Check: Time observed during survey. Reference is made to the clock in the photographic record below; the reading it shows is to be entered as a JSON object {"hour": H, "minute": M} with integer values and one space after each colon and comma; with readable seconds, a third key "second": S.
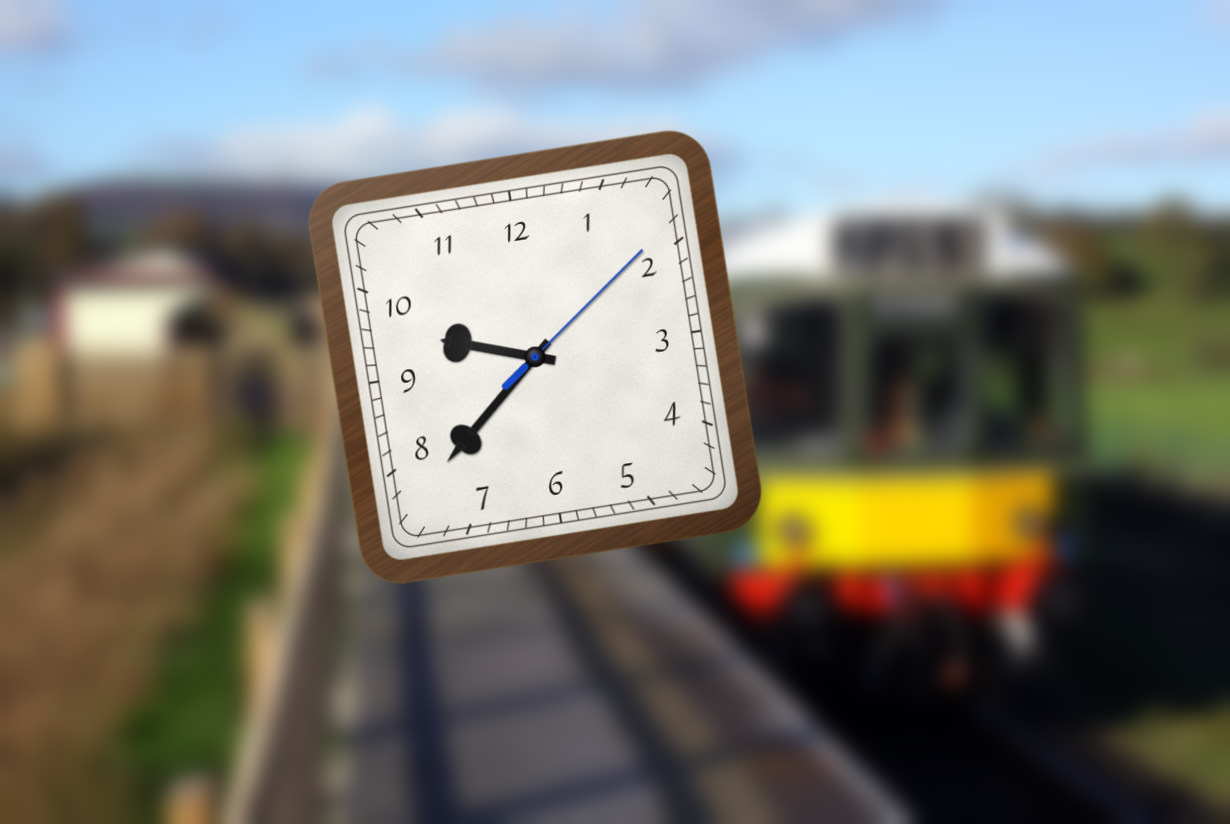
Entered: {"hour": 9, "minute": 38, "second": 9}
